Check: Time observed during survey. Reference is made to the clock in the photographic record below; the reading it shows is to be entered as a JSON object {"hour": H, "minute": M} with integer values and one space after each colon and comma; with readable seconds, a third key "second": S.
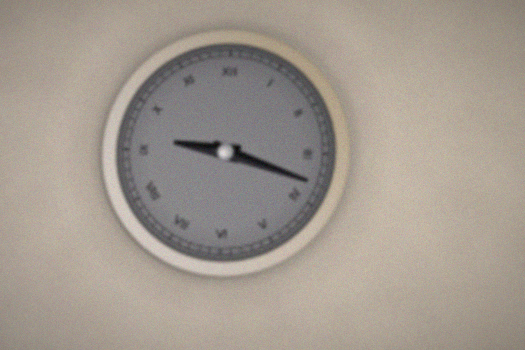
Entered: {"hour": 9, "minute": 18}
